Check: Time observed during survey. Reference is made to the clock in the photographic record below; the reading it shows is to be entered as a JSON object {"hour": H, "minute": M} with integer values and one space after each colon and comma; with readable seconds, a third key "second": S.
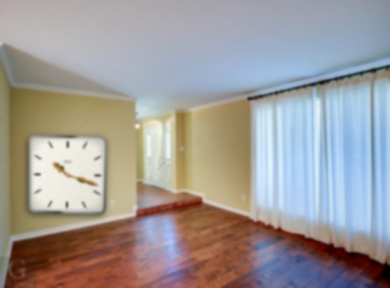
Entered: {"hour": 10, "minute": 18}
